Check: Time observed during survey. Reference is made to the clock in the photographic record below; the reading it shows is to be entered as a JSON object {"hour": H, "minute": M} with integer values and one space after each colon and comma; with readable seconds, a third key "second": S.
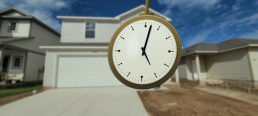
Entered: {"hour": 5, "minute": 2}
